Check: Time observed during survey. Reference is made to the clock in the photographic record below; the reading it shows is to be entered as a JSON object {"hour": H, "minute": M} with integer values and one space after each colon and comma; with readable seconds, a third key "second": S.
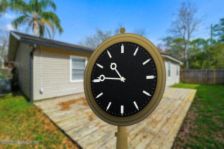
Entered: {"hour": 10, "minute": 46}
